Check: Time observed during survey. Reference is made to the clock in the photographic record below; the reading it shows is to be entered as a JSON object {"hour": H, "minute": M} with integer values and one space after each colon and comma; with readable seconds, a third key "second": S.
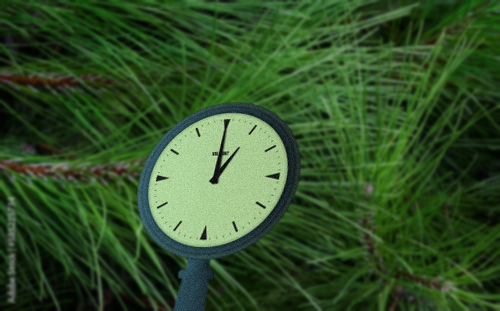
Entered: {"hour": 1, "minute": 0}
